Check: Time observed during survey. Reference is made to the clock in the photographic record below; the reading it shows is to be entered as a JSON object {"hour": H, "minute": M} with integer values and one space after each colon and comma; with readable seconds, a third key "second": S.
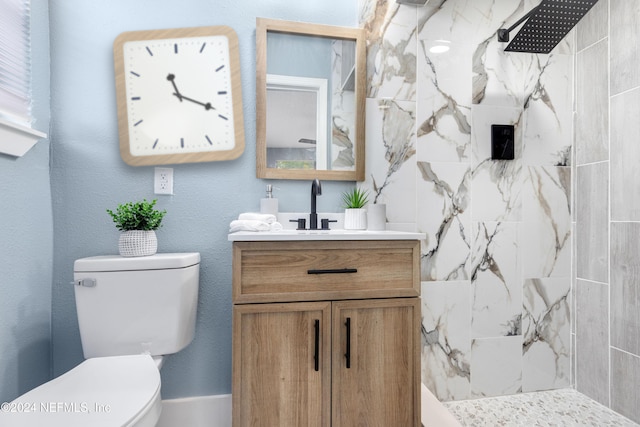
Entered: {"hour": 11, "minute": 19}
